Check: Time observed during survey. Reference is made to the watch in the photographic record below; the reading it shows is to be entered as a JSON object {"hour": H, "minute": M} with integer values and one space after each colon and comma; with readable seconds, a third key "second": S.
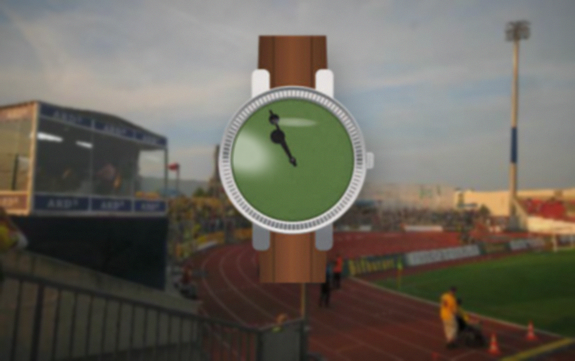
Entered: {"hour": 10, "minute": 56}
